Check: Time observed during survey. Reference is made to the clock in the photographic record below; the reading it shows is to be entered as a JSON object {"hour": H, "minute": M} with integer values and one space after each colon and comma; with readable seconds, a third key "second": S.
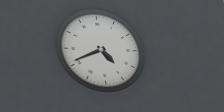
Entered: {"hour": 4, "minute": 41}
